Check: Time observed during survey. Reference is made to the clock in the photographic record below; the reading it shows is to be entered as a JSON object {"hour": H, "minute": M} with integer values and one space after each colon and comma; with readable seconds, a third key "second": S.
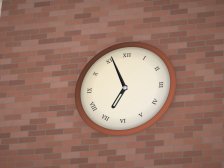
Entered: {"hour": 6, "minute": 56}
